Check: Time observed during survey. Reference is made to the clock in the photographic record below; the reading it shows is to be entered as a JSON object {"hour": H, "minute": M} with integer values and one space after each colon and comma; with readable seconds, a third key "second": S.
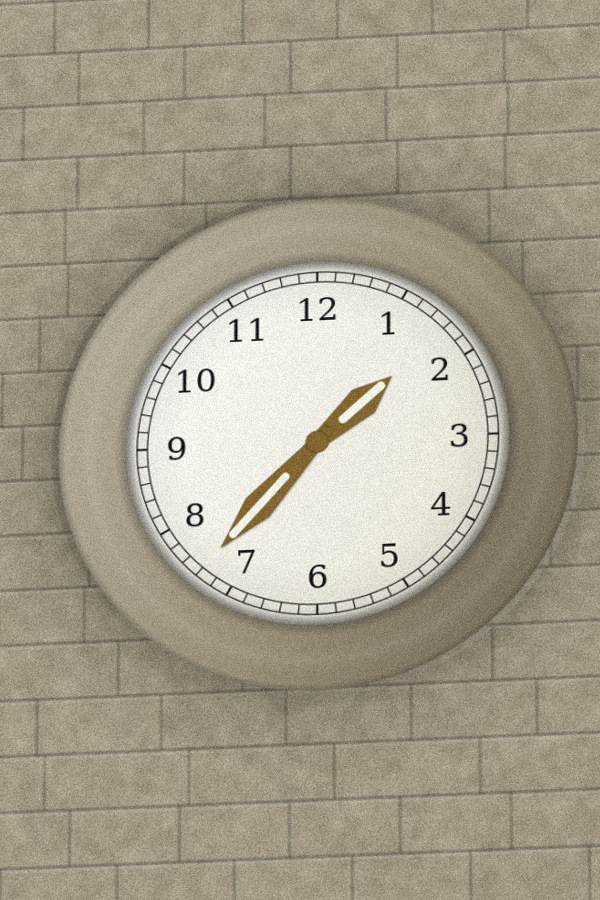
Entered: {"hour": 1, "minute": 37}
